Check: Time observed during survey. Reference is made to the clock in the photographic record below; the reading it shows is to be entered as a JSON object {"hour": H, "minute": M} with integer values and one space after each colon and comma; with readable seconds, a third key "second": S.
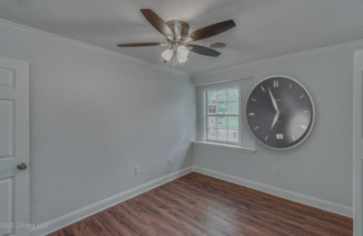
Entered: {"hour": 6, "minute": 57}
